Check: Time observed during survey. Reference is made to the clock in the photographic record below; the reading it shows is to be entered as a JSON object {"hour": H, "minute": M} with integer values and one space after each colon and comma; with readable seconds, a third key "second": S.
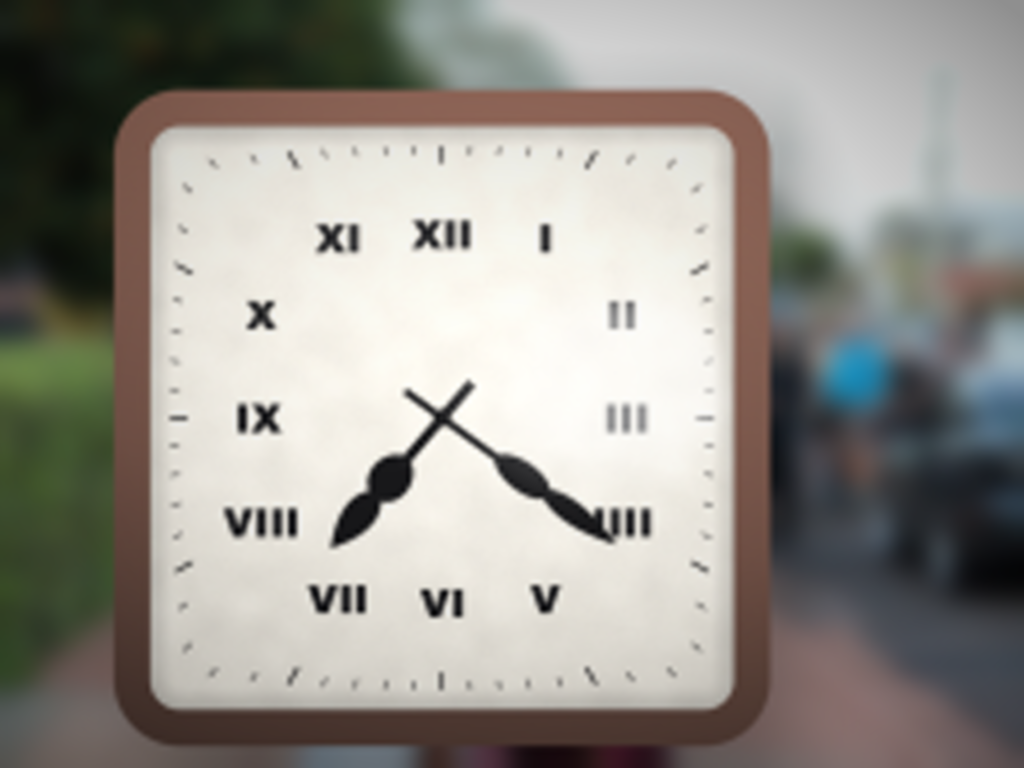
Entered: {"hour": 7, "minute": 21}
